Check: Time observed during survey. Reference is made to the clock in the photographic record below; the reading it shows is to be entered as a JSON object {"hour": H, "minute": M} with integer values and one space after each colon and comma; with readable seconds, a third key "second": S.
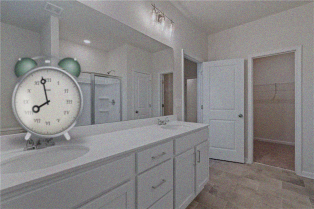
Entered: {"hour": 7, "minute": 58}
